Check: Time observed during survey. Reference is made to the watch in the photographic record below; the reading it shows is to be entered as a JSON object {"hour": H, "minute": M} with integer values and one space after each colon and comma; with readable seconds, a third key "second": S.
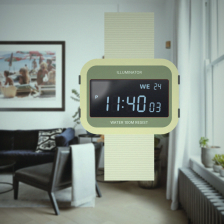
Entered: {"hour": 11, "minute": 40, "second": 3}
